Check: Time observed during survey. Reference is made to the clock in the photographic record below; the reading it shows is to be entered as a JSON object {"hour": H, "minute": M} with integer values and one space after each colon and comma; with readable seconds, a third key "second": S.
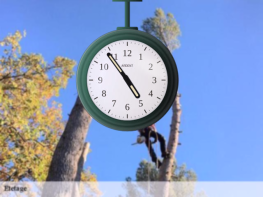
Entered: {"hour": 4, "minute": 54}
